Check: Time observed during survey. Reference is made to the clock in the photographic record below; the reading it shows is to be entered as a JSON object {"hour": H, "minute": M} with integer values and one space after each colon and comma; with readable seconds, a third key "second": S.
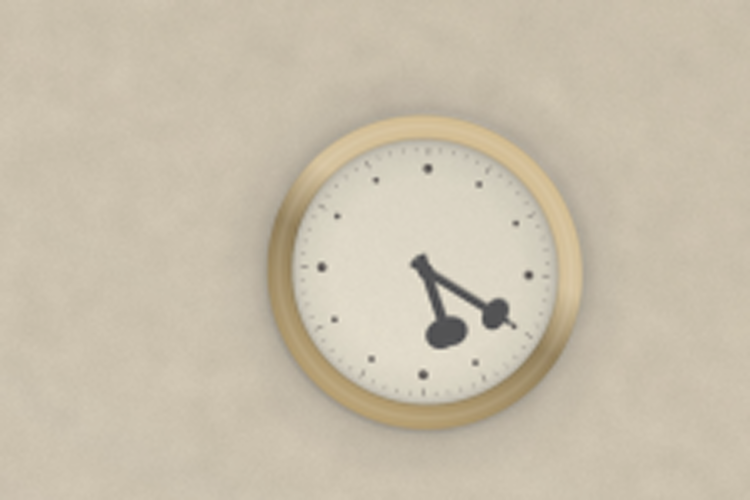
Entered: {"hour": 5, "minute": 20}
